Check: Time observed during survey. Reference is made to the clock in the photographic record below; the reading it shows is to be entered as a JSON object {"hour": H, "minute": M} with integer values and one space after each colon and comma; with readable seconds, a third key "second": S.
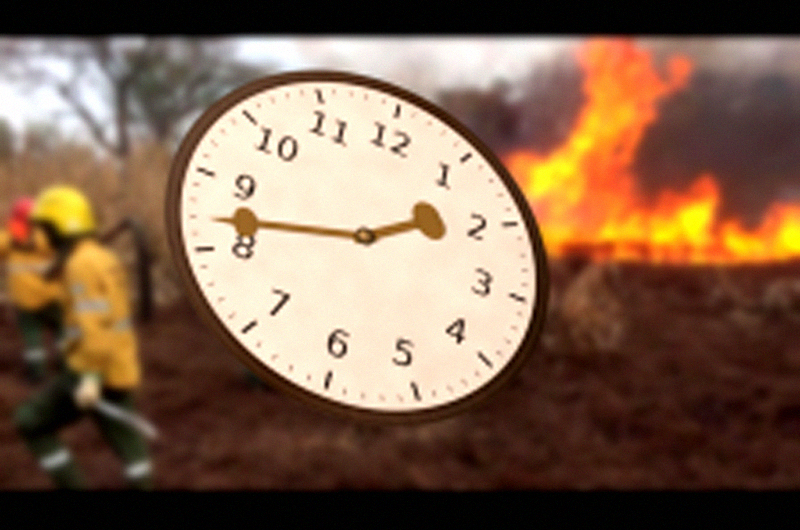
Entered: {"hour": 1, "minute": 42}
